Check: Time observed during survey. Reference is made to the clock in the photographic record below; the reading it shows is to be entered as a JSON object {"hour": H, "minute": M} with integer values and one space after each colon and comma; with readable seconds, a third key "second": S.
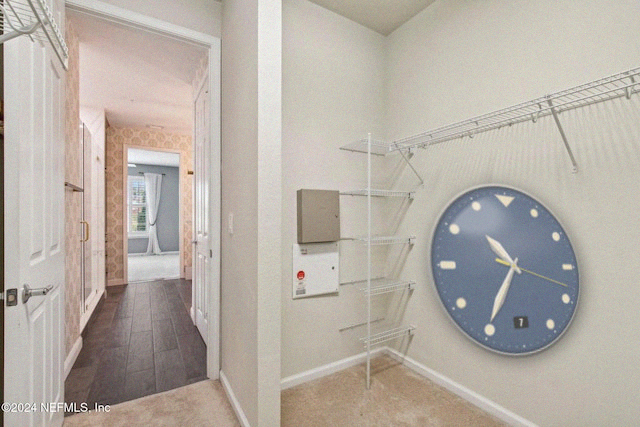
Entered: {"hour": 10, "minute": 35, "second": 18}
